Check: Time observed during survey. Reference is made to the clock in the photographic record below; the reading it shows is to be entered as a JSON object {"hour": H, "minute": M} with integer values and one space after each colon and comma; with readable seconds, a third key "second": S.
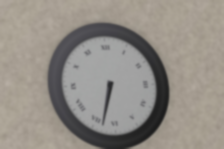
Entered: {"hour": 6, "minute": 33}
